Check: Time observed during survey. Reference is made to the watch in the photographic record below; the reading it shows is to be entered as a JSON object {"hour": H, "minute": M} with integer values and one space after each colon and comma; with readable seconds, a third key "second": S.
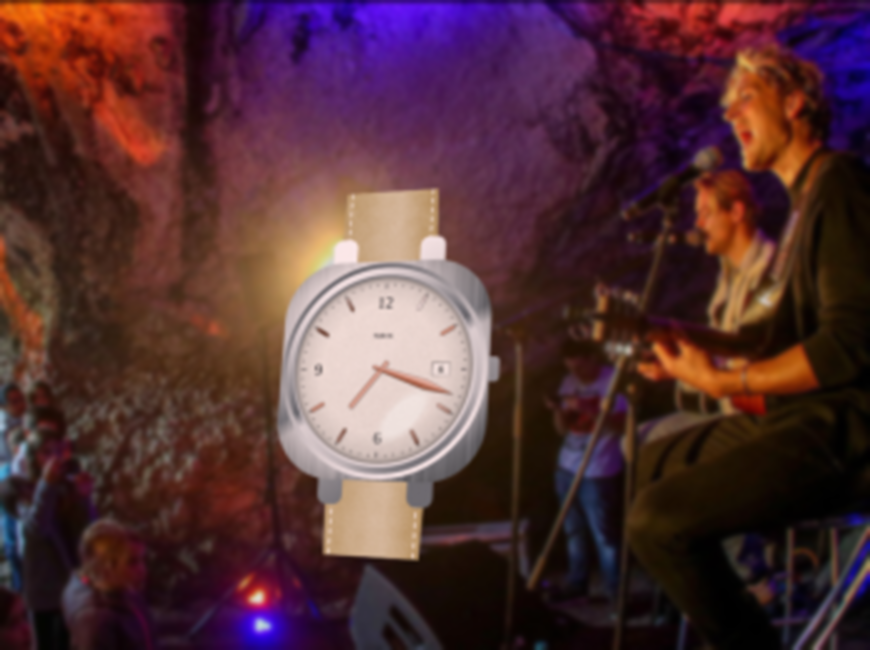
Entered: {"hour": 7, "minute": 18}
